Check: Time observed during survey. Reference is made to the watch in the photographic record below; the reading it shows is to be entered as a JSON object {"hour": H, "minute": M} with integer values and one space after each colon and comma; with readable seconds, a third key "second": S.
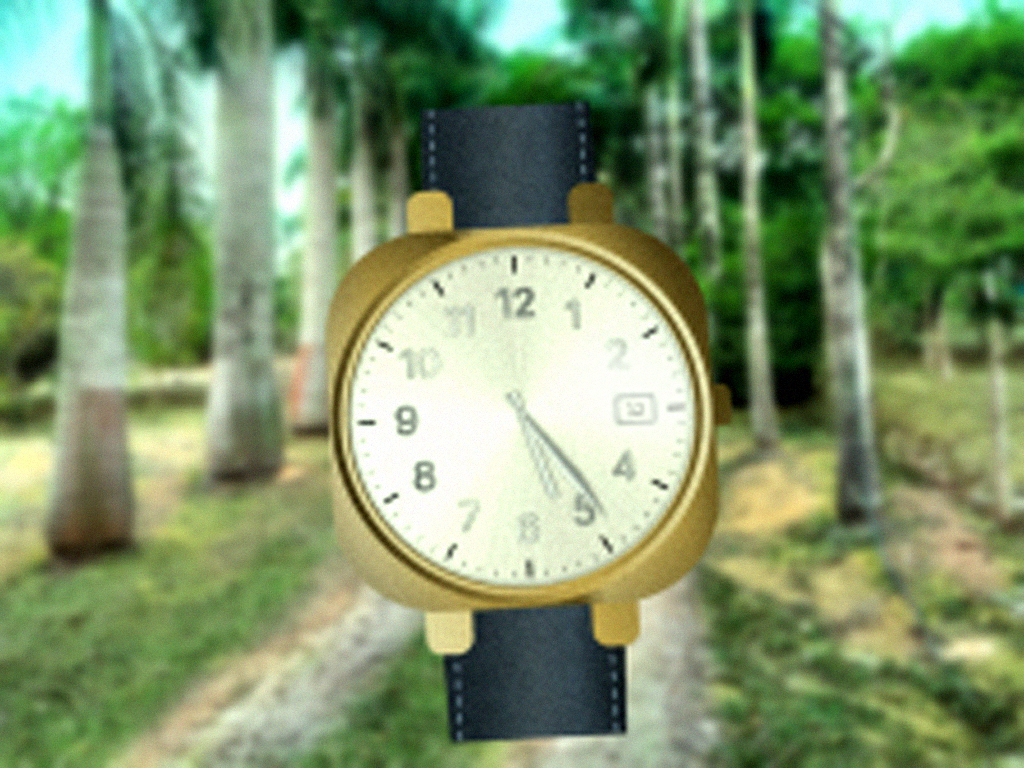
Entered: {"hour": 5, "minute": 24}
